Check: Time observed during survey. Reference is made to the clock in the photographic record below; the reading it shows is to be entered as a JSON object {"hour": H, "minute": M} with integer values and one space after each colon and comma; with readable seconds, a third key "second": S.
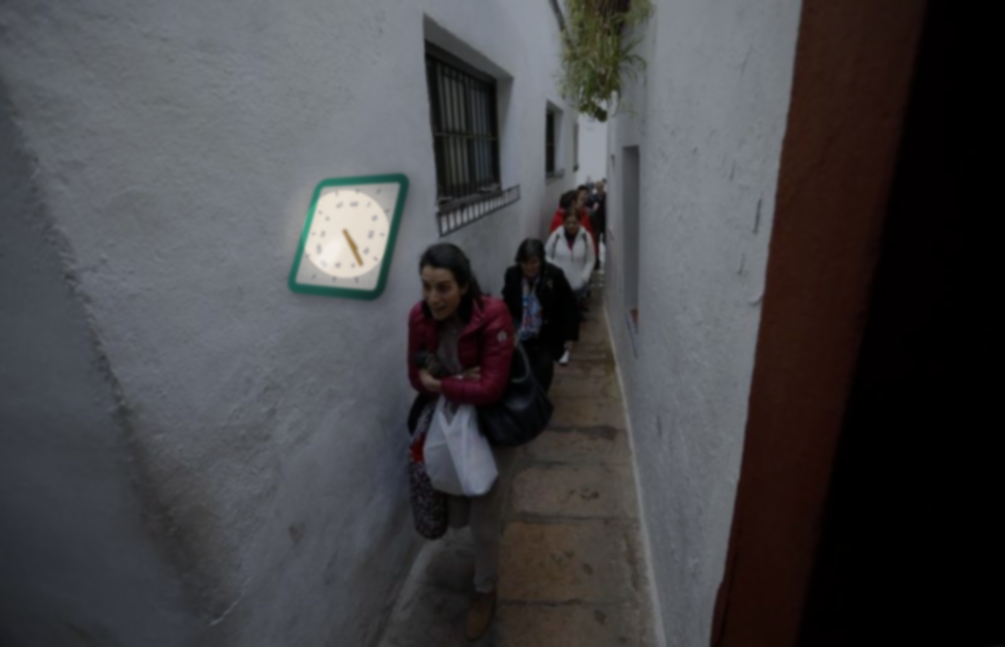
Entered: {"hour": 4, "minute": 23}
